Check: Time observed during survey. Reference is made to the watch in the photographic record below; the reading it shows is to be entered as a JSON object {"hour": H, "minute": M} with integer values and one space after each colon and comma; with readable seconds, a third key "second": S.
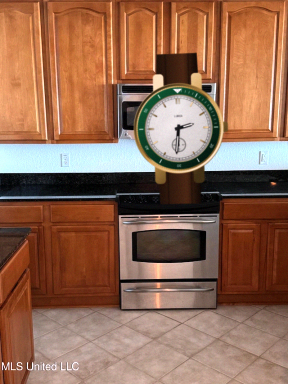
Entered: {"hour": 2, "minute": 31}
